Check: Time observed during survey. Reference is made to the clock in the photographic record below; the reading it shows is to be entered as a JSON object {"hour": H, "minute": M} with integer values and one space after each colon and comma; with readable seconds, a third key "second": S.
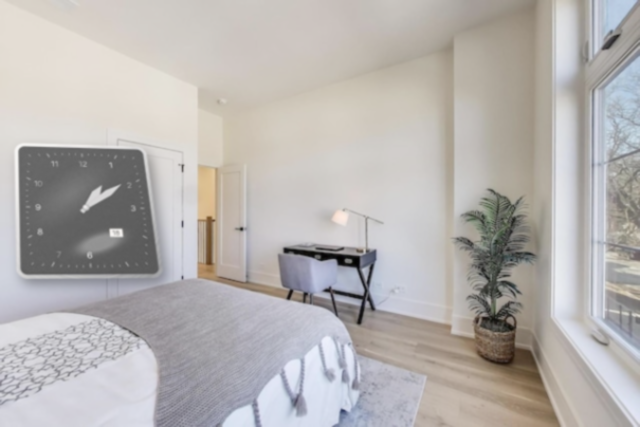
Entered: {"hour": 1, "minute": 9}
